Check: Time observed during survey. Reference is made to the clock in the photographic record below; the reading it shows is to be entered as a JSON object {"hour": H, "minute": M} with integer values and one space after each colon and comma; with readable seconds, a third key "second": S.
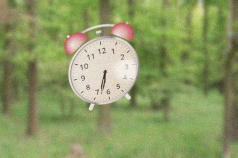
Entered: {"hour": 6, "minute": 33}
